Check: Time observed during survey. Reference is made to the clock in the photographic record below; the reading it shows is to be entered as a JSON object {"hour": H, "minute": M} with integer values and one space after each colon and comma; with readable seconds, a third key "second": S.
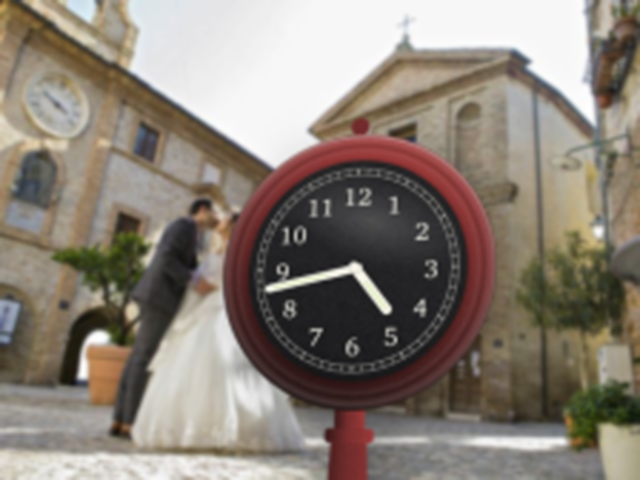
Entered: {"hour": 4, "minute": 43}
